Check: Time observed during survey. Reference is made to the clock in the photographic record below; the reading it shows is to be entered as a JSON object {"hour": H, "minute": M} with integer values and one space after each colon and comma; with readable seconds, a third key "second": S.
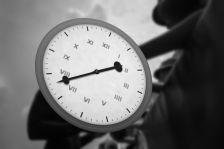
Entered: {"hour": 1, "minute": 38}
